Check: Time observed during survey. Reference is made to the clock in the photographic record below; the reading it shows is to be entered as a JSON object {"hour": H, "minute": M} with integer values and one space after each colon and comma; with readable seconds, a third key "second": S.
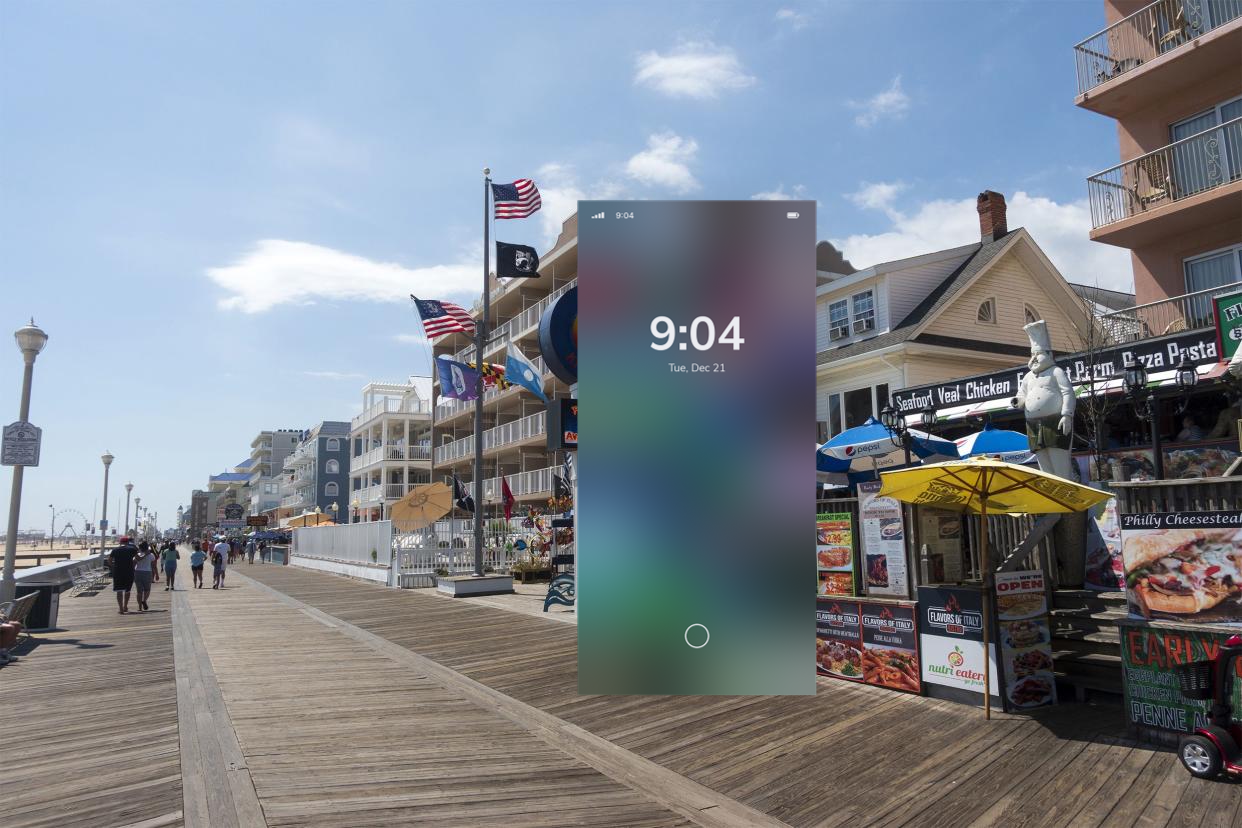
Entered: {"hour": 9, "minute": 4}
